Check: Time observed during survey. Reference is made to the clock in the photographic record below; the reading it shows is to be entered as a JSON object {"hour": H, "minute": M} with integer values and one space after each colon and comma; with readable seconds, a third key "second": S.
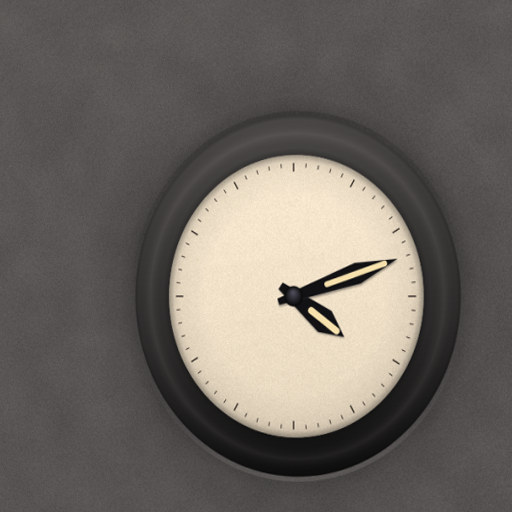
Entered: {"hour": 4, "minute": 12}
